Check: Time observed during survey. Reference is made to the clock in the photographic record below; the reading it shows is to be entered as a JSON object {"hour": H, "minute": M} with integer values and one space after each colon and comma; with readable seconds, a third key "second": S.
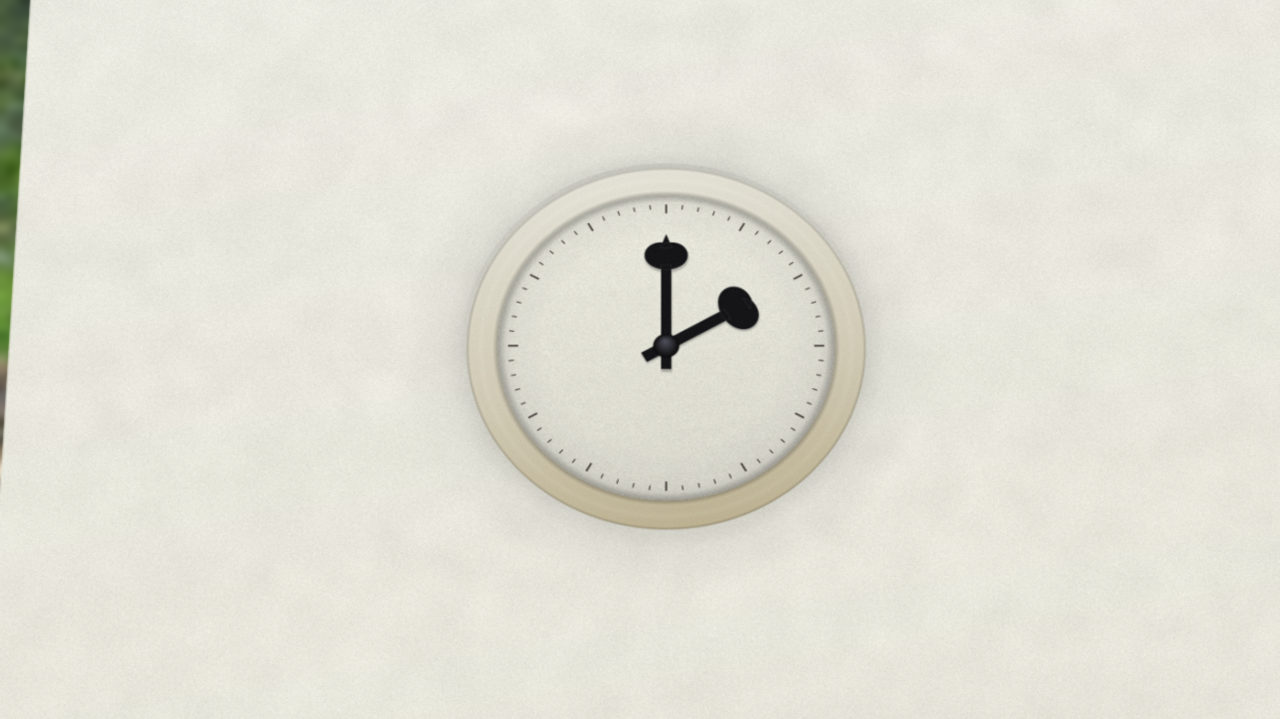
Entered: {"hour": 2, "minute": 0}
